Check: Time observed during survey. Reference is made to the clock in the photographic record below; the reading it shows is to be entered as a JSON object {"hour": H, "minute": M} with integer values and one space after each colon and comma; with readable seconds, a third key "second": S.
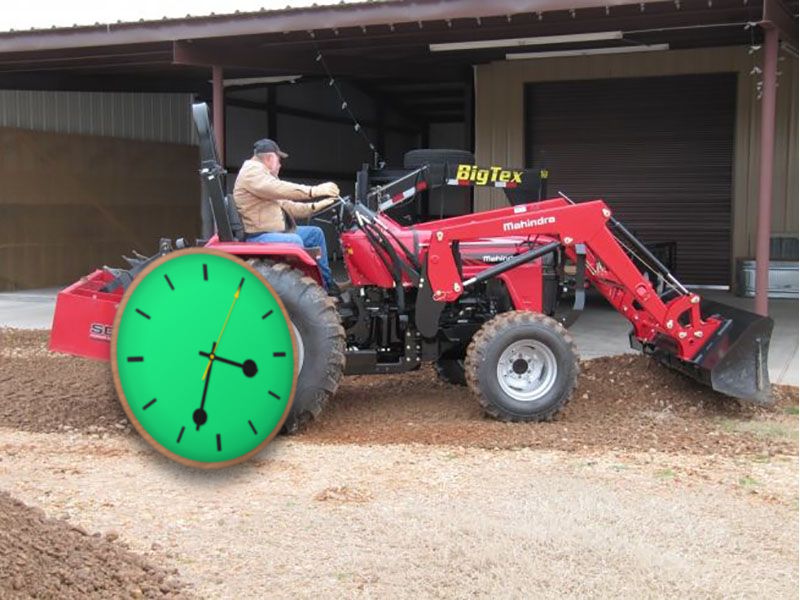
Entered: {"hour": 3, "minute": 33, "second": 5}
